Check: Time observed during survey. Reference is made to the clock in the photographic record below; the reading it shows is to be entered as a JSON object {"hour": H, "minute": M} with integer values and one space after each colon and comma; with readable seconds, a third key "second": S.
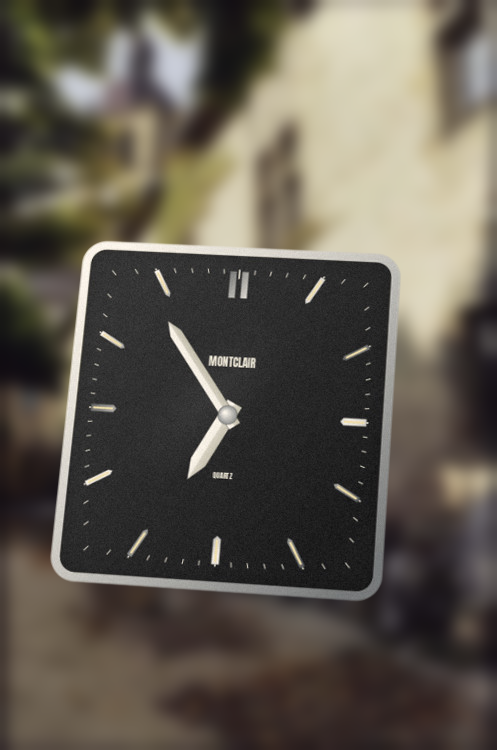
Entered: {"hour": 6, "minute": 54}
